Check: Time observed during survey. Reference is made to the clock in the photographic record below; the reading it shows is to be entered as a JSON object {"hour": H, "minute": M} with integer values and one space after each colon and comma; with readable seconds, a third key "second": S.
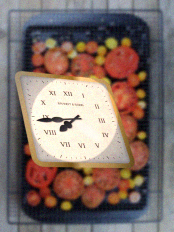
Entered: {"hour": 7, "minute": 44}
